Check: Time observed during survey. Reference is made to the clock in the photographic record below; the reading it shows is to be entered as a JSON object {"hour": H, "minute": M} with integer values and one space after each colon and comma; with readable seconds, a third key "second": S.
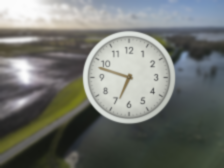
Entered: {"hour": 6, "minute": 48}
